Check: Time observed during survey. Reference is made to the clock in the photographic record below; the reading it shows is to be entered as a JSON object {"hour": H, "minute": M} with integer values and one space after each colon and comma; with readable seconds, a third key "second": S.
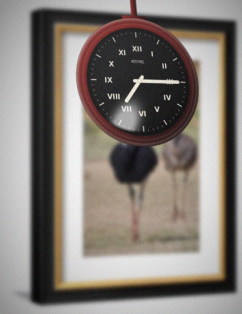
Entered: {"hour": 7, "minute": 15}
